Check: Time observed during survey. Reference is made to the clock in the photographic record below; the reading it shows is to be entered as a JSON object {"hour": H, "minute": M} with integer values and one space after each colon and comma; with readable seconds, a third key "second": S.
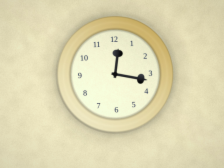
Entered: {"hour": 12, "minute": 17}
